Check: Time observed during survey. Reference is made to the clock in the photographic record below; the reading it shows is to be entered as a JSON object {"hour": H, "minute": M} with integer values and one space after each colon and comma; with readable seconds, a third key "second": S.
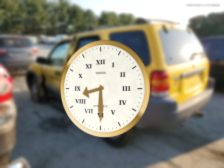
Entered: {"hour": 8, "minute": 30}
